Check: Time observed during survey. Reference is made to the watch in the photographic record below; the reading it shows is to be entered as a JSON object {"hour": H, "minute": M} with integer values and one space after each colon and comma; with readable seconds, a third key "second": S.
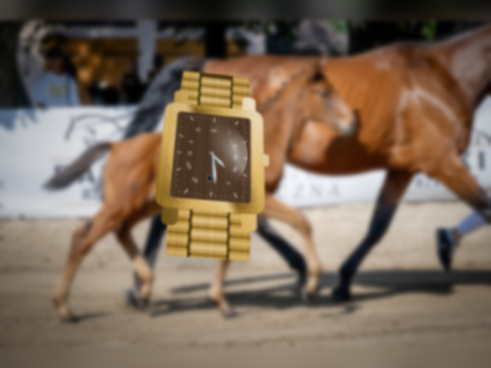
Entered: {"hour": 4, "minute": 29}
